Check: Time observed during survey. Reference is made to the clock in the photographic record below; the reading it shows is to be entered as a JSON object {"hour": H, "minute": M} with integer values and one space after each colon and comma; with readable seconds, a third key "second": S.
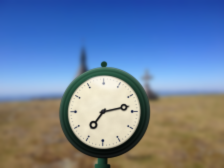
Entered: {"hour": 7, "minute": 13}
